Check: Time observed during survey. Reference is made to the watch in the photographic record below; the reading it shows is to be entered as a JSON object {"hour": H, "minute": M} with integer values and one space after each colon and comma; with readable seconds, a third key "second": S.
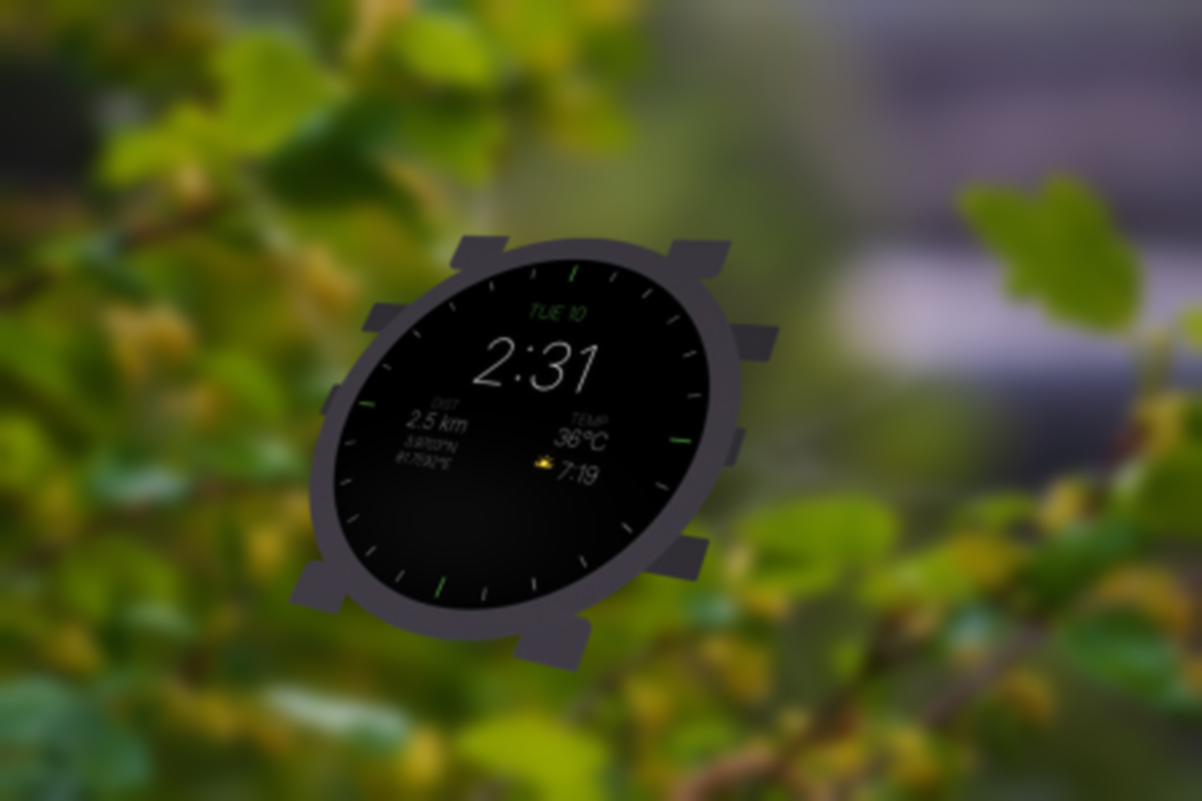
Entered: {"hour": 2, "minute": 31}
